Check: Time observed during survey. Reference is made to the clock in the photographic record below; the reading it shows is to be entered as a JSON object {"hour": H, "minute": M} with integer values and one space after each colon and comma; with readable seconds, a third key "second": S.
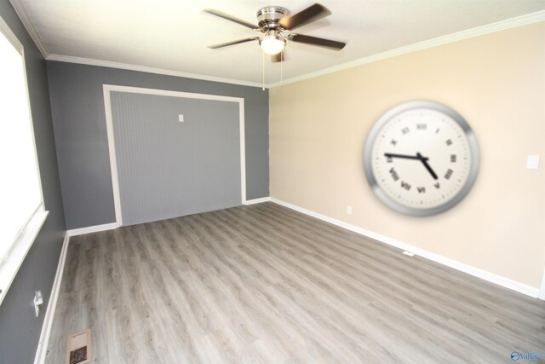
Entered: {"hour": 4, "minute": 46}
